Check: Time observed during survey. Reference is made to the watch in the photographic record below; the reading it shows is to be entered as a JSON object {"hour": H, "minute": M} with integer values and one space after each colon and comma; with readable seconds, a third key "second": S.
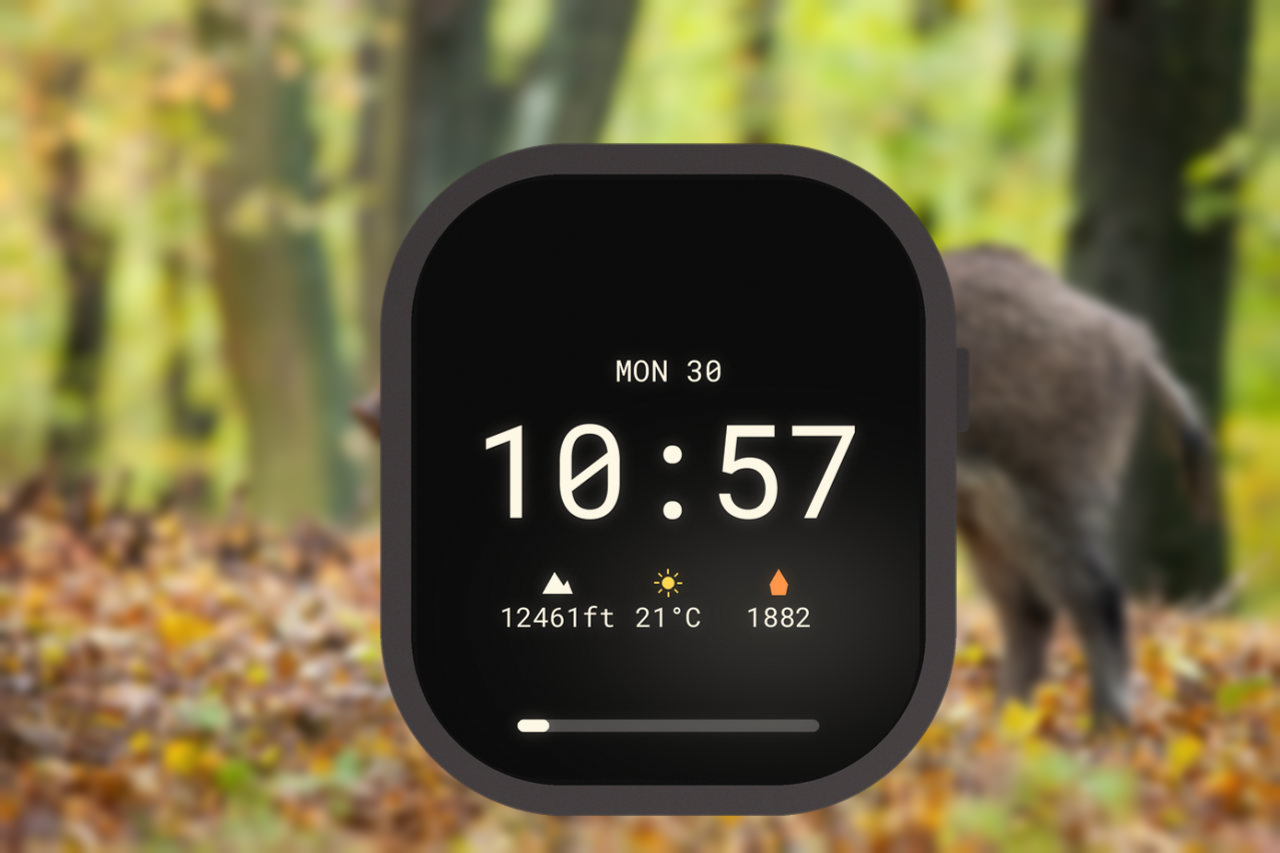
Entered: {"hour": 10, "minute": 57}
